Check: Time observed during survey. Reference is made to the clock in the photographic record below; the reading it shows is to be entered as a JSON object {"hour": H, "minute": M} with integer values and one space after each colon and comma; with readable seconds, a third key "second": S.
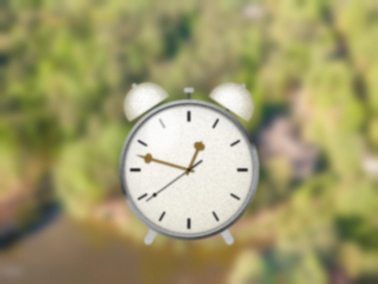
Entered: {"hour": 12, "minute": 47, "second": 39}
